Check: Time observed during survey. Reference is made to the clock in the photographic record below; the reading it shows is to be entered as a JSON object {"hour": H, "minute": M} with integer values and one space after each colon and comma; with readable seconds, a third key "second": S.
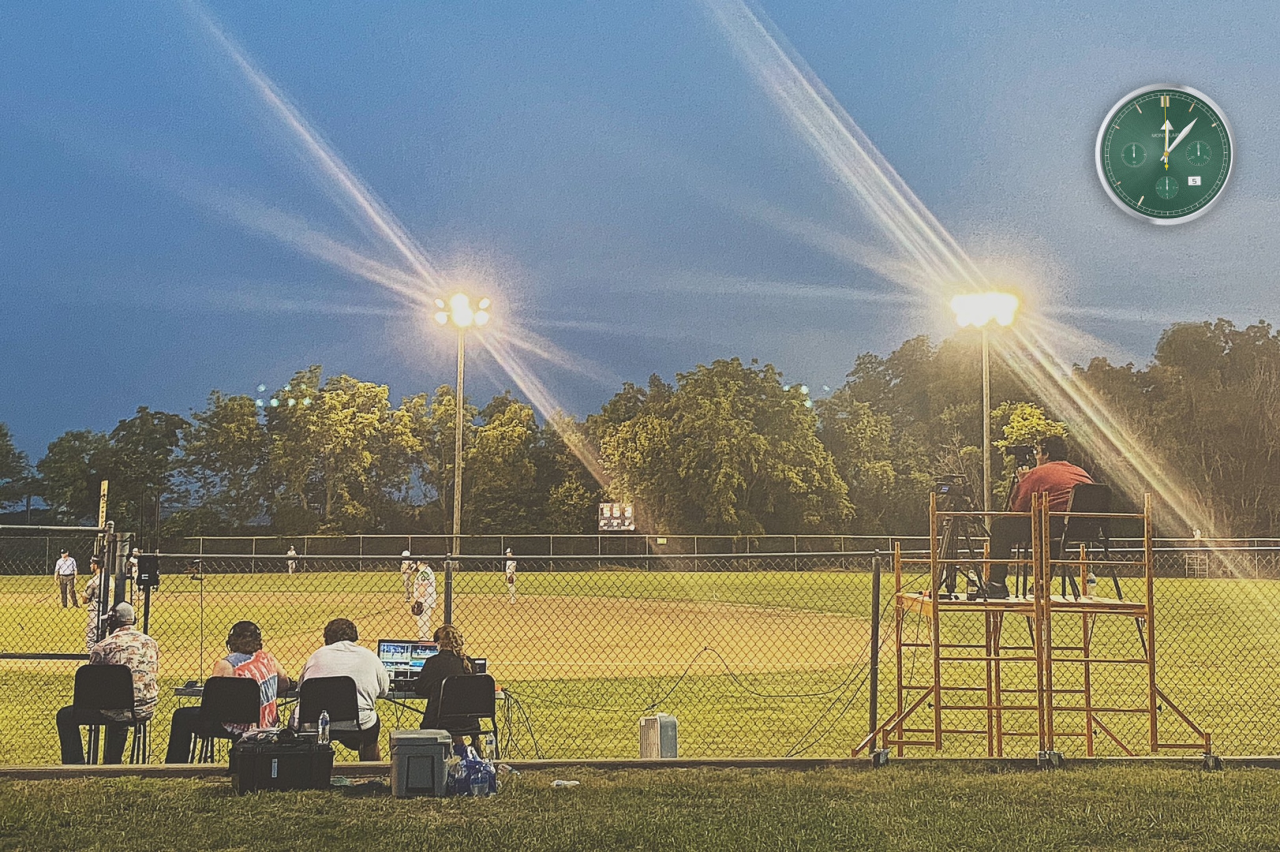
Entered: {"hour": 12, "minute": 7}
